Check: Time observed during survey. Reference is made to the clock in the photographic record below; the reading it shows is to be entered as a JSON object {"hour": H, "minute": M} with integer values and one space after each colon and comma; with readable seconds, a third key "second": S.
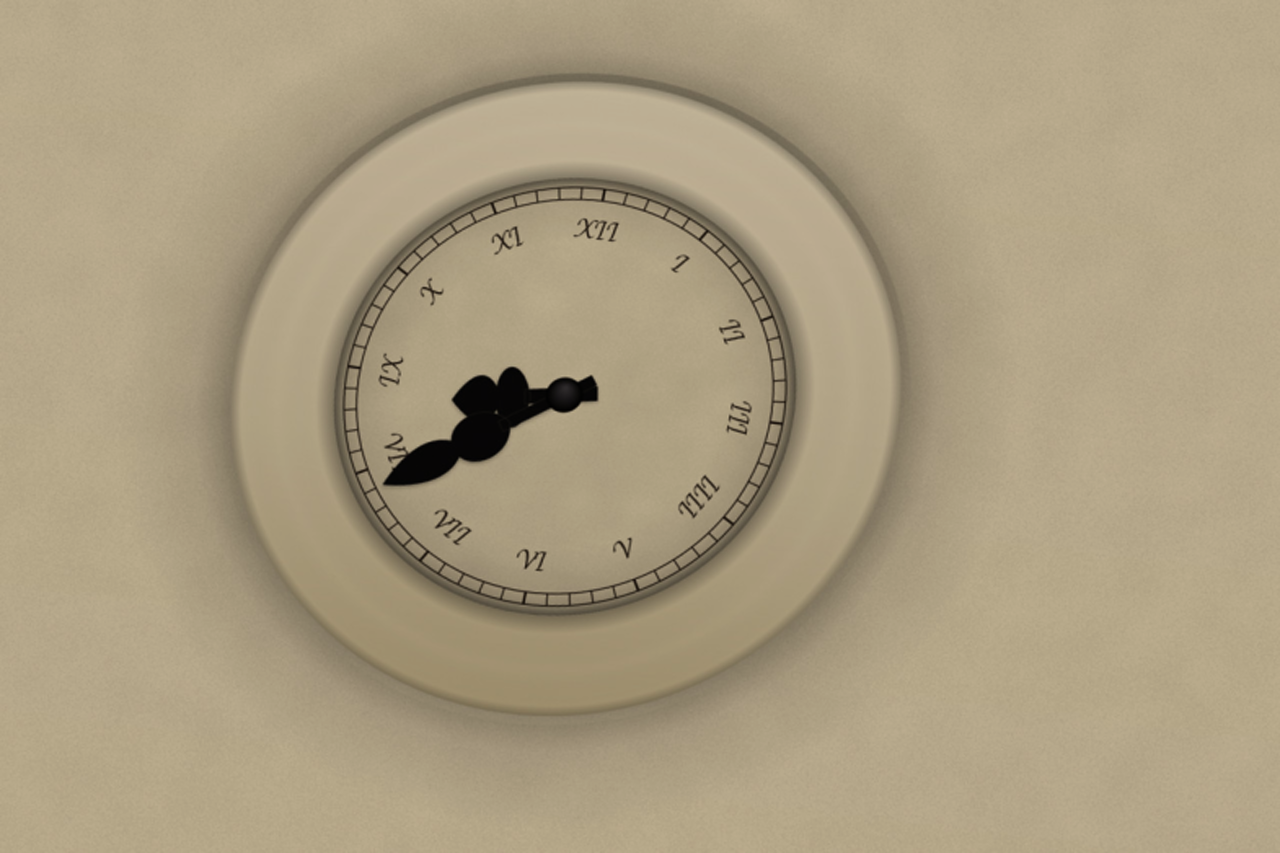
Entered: {"hour": 8, "minute": 39}
